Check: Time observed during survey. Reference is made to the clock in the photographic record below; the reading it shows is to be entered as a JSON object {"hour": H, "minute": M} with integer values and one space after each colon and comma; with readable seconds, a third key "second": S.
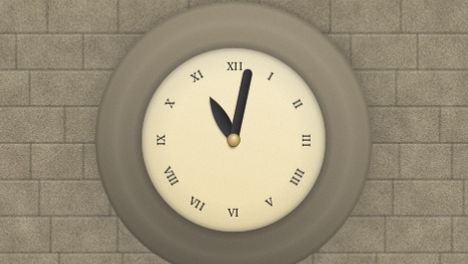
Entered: {"hour": 11, "minute": 2}
